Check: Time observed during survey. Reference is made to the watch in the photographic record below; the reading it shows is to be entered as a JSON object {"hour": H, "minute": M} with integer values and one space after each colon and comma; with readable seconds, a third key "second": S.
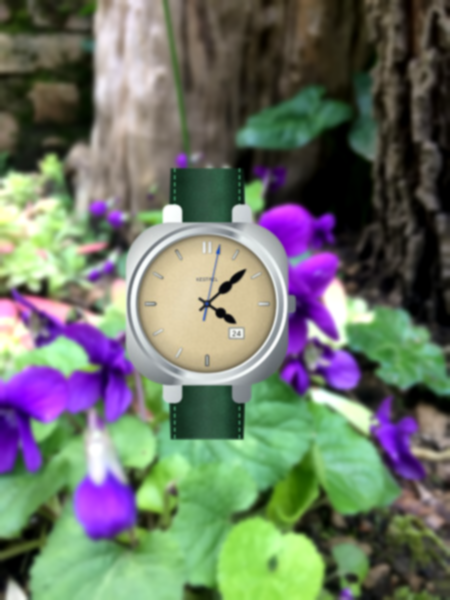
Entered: {"hour": 4, "minute": 8, "second": 2}
